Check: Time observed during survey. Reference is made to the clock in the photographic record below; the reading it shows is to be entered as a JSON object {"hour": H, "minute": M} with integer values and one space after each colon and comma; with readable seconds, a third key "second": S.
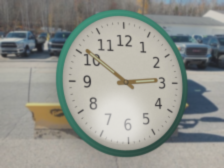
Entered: {"hour": 2, "minute": 51}
